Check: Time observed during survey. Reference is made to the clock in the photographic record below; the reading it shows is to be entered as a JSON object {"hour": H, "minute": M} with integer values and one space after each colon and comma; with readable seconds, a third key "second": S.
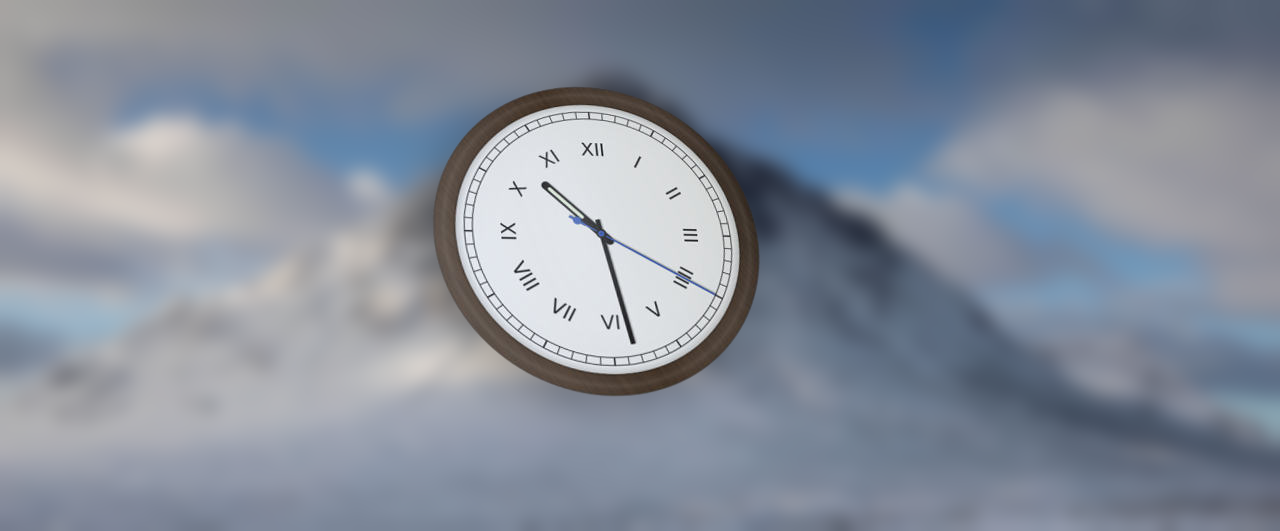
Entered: {"hour": 10, "minute": 28, "second": 20}
